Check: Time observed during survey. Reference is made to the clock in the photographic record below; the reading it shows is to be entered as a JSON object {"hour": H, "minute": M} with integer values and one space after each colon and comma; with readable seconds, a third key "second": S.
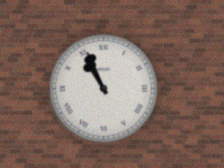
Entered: {"hour": 10, "minute": 56}
